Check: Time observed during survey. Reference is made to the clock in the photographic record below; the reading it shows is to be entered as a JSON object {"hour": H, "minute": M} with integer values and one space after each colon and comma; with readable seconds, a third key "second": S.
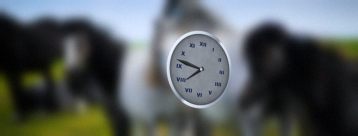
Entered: {"hour": 7, "minute": 47}
